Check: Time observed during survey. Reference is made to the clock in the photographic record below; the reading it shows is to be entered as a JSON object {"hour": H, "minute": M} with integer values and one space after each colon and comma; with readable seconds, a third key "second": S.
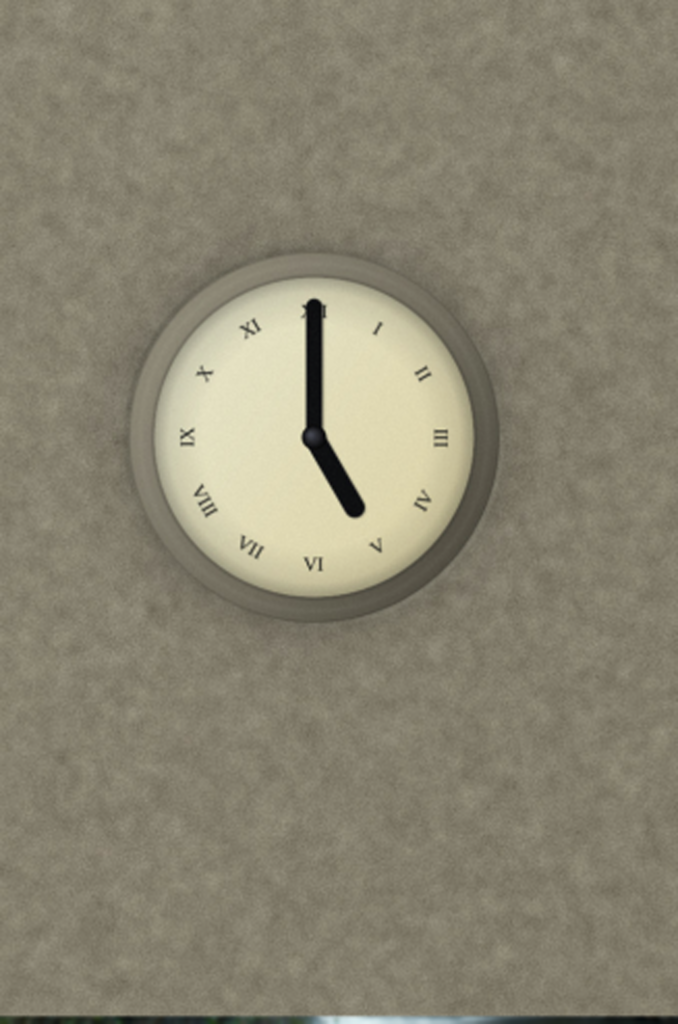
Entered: {"hour": 5, "minute": 0}
